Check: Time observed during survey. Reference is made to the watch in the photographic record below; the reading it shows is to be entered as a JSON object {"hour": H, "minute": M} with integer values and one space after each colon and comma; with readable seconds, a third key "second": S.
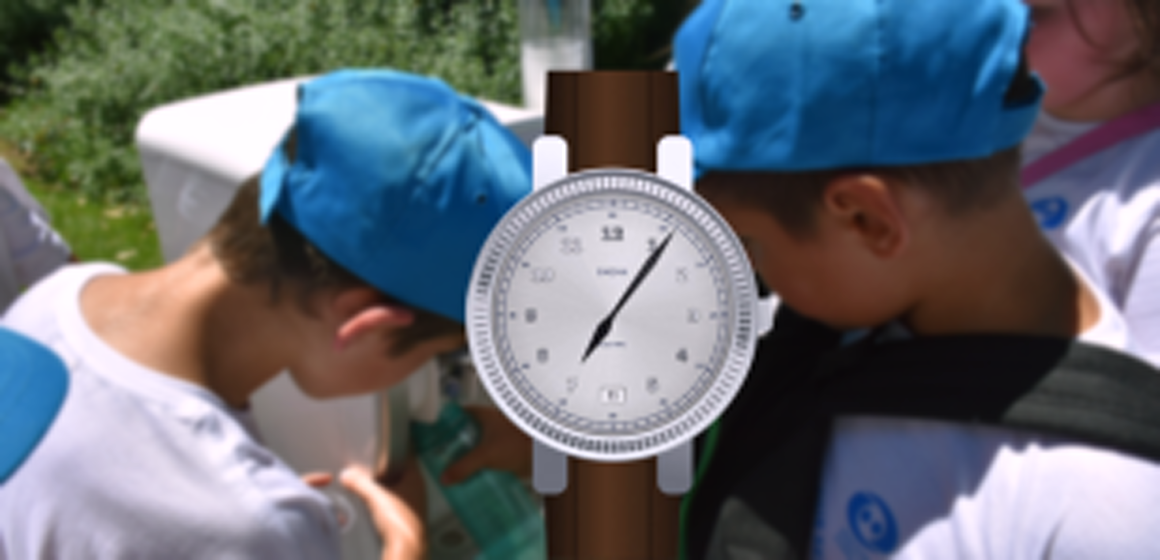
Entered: {"hour": 7, "minute": 6}
